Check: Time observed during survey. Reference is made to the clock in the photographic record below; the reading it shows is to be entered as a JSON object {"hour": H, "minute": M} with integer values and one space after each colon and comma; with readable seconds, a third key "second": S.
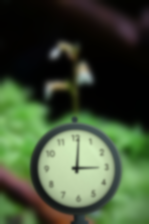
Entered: {"hour": 3, "minute": 1}
